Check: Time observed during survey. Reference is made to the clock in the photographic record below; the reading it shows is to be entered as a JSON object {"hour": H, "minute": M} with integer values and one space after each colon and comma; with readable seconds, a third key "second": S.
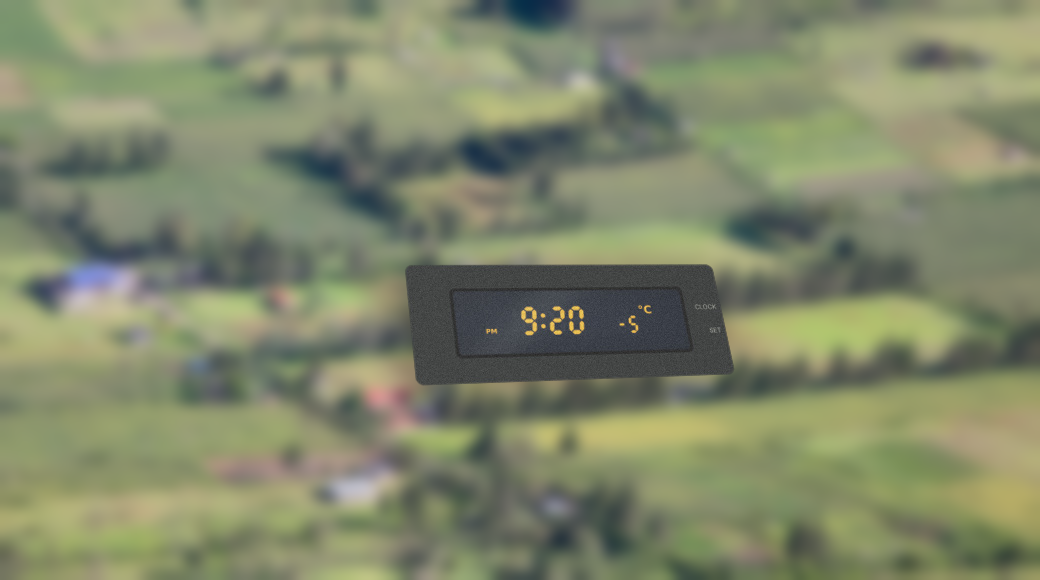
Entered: {"hour": 9, "minute": 20}
